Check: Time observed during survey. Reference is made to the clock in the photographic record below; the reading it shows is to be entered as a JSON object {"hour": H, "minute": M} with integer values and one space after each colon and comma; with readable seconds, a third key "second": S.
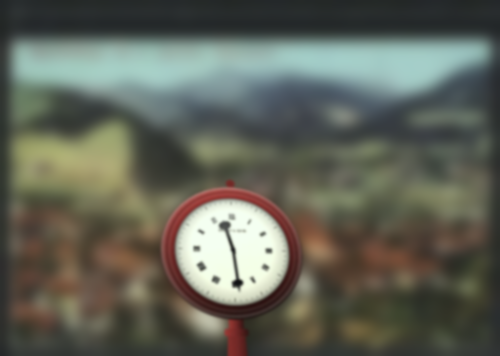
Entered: {"hour": 11, "minute": 29}
